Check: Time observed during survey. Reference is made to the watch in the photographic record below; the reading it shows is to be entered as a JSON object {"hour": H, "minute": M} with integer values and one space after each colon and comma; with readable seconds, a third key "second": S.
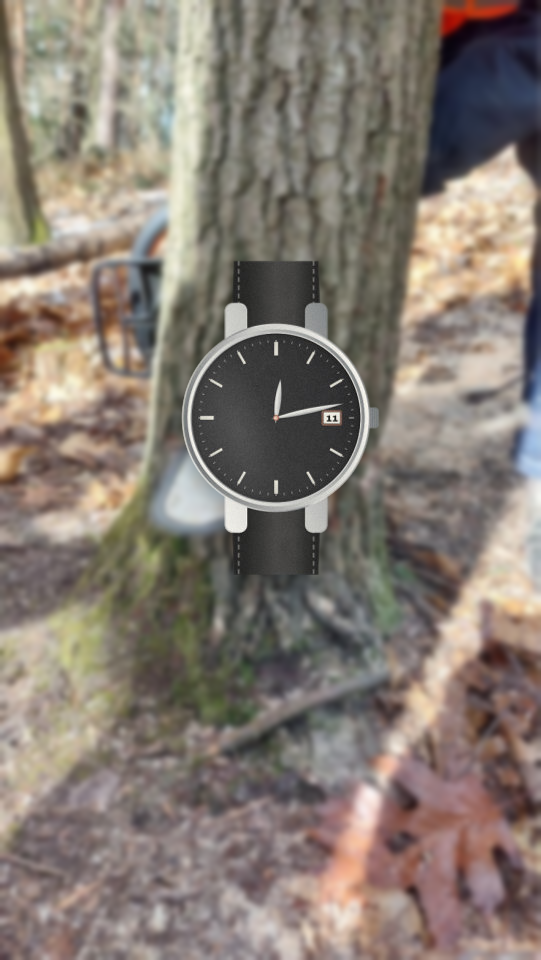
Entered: {"hour": 12, "minute": 13}
